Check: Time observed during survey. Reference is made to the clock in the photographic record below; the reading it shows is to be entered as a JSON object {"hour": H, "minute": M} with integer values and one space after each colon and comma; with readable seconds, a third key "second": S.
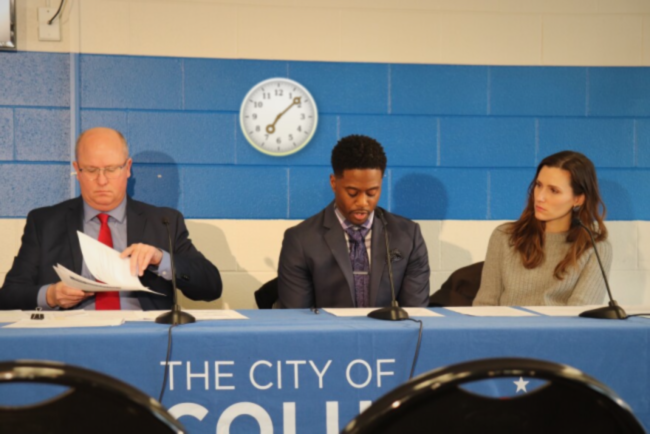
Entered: {"hour": 7, "minute": 8}
